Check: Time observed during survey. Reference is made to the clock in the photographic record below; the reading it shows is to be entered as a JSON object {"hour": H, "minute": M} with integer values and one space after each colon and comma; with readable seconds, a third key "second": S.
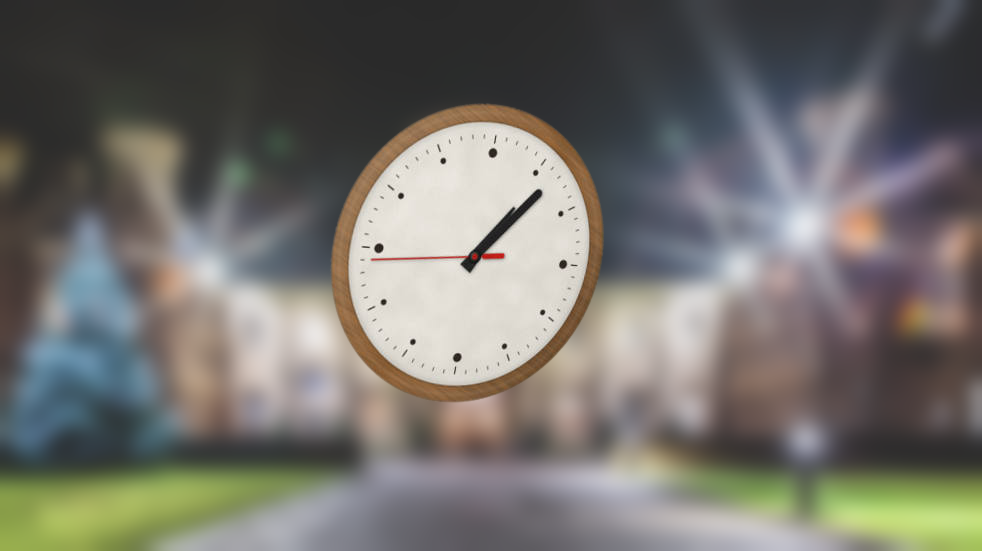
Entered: {"hour": 1, "minute": 6, "second": 44}
